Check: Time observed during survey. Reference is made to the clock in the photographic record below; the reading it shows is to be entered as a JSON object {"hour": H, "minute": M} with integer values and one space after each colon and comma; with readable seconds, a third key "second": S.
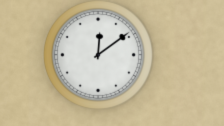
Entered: {"hour": 12, "minute": 9}
